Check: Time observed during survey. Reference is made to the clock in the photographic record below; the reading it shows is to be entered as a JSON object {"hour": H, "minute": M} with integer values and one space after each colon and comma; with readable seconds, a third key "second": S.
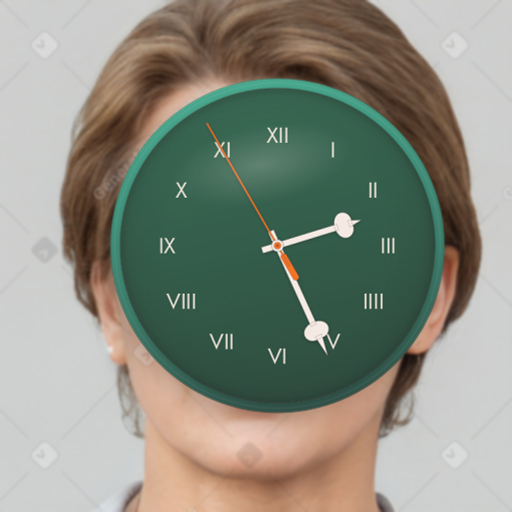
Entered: {"hour": 2, "minute": 25, "second": 55}
